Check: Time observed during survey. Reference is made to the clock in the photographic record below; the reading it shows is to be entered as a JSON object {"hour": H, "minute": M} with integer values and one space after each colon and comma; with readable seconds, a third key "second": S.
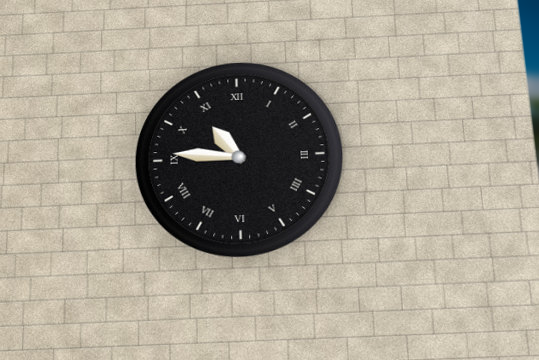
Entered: {"hour": 10, "minute": 46}
